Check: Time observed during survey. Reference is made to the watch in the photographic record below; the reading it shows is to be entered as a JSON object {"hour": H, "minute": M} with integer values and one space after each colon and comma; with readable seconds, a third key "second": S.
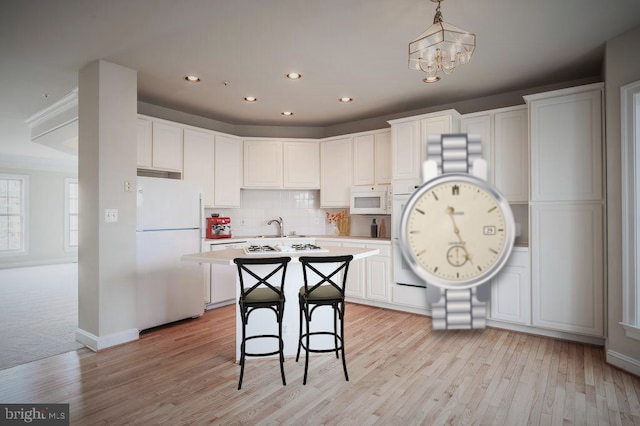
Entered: {"hour": 11, "minute": 26}
